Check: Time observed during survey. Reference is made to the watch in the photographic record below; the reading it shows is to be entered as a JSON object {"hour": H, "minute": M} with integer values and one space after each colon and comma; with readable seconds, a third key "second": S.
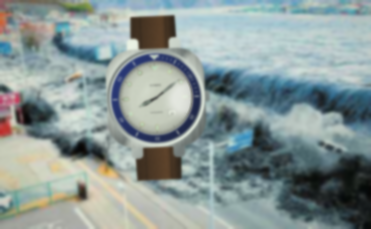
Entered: {"hour": 8, "minute": 9}
